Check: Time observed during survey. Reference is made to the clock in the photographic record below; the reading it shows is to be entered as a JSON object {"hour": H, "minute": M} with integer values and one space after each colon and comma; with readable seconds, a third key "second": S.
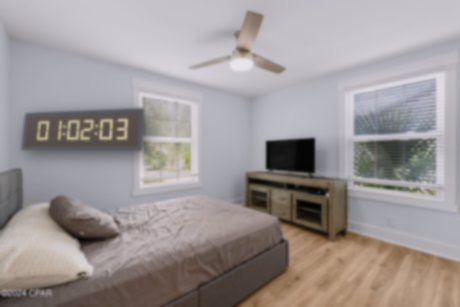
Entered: {"hour": 1, "minute": 2, "second": 3}
